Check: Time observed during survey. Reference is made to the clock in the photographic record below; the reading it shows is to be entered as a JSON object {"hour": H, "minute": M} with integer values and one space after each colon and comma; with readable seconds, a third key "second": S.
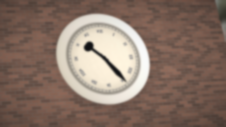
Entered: {"hour": 10, "minute": 24}
